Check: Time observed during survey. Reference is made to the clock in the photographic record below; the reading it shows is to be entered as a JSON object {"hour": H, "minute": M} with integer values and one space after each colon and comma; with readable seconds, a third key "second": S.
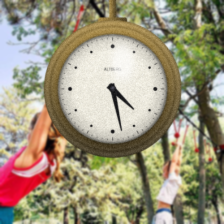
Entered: {"hour": 4, "minute": 28}
